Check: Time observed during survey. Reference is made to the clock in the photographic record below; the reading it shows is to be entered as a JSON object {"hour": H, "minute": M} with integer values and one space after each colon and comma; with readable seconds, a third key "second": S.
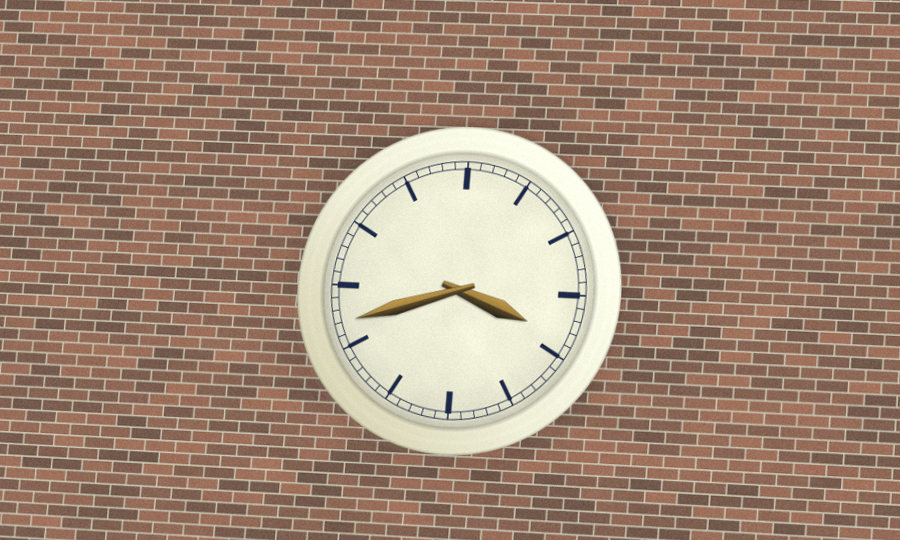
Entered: {"hour": 3, "minute": 42}
